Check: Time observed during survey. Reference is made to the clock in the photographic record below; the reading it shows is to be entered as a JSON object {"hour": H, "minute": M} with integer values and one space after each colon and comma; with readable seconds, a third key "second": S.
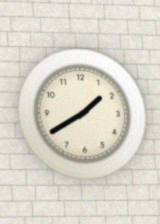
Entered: {"hour": 1, "minute": 40}
